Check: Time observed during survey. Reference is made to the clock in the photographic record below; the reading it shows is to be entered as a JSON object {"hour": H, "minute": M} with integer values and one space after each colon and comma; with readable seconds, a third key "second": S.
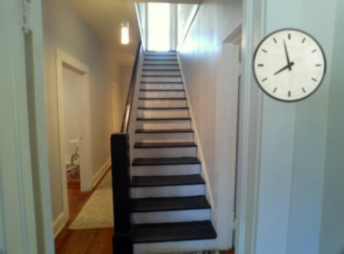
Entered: {"hour": 7, "minute": 58}
